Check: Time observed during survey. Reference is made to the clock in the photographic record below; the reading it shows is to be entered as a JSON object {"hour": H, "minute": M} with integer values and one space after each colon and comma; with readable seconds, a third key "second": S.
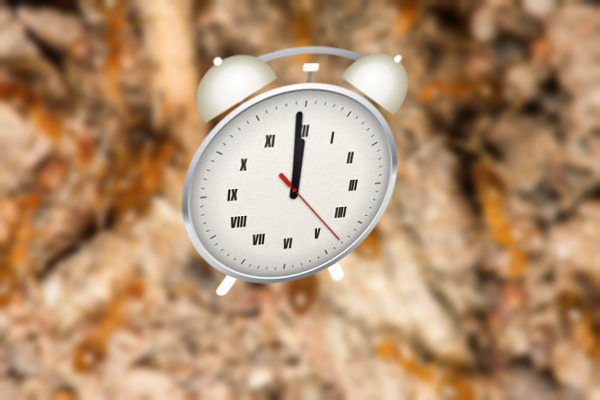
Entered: {"hour": 11, "minute": 59, "second": 23}
